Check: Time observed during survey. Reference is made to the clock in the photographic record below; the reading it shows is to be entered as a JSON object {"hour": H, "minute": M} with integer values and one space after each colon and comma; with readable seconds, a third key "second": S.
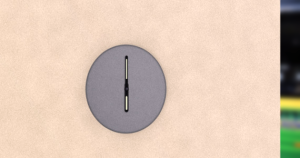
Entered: {"hour": 6, "minute": 0}
